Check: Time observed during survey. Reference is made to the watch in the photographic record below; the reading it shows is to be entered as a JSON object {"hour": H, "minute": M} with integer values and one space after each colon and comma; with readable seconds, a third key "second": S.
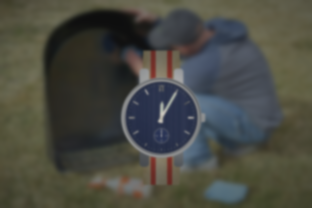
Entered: {"hour": 12, "minute": 5}
